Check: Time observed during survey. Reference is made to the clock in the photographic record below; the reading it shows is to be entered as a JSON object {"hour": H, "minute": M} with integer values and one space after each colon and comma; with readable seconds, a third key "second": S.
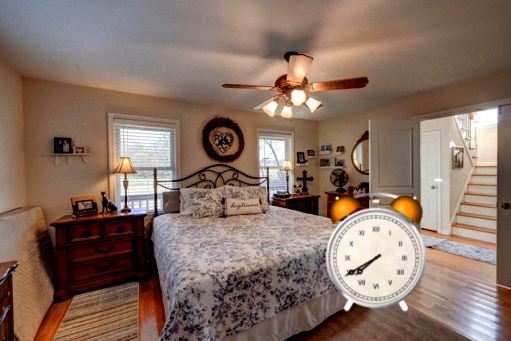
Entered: {"hour": 7, "minute": 40}
